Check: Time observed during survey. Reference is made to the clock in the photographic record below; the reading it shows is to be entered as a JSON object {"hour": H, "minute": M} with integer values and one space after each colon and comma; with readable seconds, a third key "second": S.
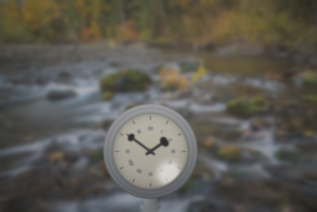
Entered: {"hour": 1, "minute": 51}
